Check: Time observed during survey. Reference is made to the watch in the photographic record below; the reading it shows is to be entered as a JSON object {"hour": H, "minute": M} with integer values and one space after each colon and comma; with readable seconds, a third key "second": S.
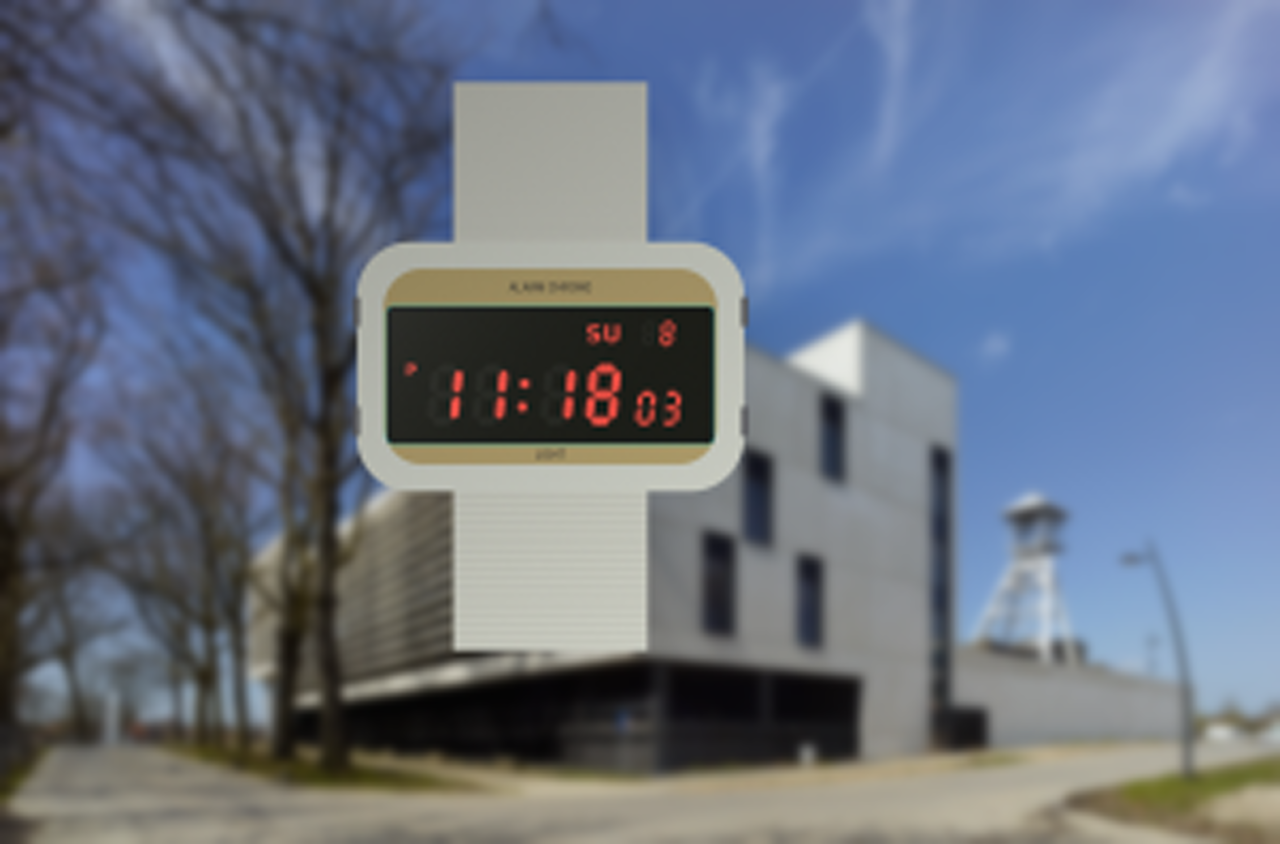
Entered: {"hour": 11, "minute": 18, "second": 3}
